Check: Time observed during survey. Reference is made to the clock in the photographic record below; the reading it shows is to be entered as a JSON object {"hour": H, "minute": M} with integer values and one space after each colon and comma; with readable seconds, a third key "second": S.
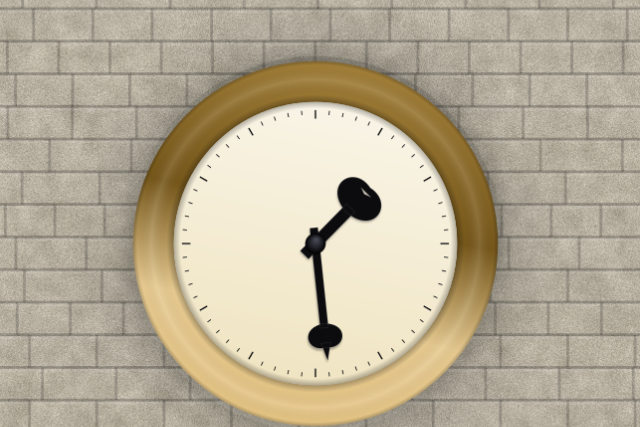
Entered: {"hour": 1, "minute": 29}
